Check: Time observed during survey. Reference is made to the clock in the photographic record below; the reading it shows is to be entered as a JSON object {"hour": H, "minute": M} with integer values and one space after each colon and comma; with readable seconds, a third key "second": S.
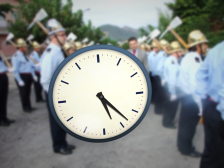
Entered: {"hour": 5, "minute": 23}
